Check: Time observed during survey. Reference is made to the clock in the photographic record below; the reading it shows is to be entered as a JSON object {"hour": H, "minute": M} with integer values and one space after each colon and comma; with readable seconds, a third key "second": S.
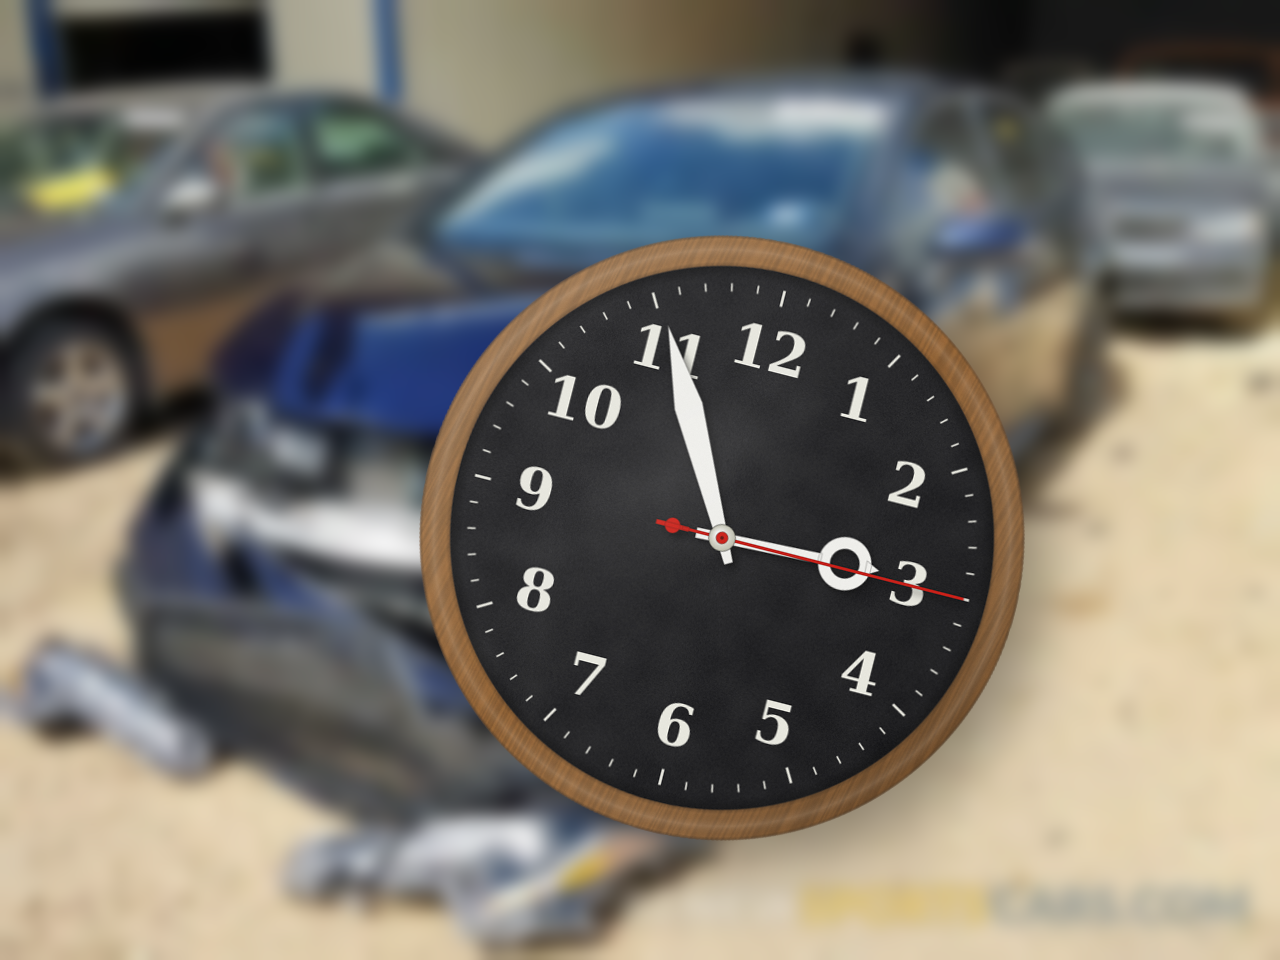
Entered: {"hour": 2, "minute": 55, "second": 15}
